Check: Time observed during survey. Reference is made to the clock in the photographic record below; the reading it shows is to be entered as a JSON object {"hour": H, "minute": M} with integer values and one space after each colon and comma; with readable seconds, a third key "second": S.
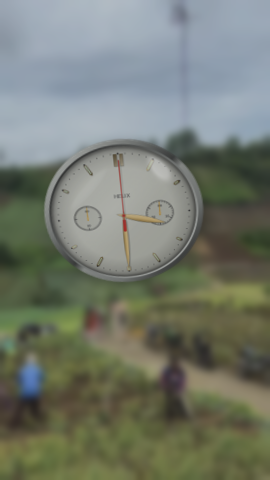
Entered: {"hour": 3, "minute": 30}
